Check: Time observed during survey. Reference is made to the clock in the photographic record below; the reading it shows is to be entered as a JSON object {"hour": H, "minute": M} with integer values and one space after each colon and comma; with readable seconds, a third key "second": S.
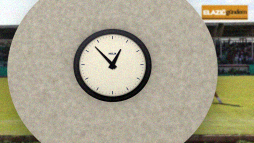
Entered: {"hour": 12, "minute": 53}
